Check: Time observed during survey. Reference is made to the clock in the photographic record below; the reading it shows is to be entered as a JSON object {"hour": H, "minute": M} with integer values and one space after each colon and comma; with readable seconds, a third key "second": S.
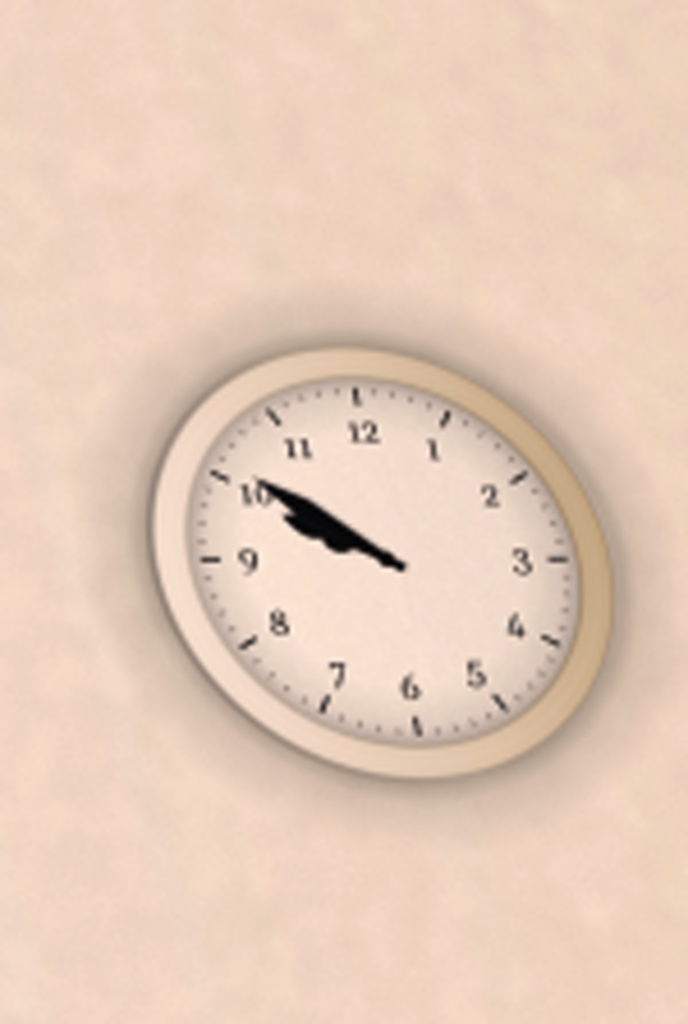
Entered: {"hour": 9, "minute": 51}
